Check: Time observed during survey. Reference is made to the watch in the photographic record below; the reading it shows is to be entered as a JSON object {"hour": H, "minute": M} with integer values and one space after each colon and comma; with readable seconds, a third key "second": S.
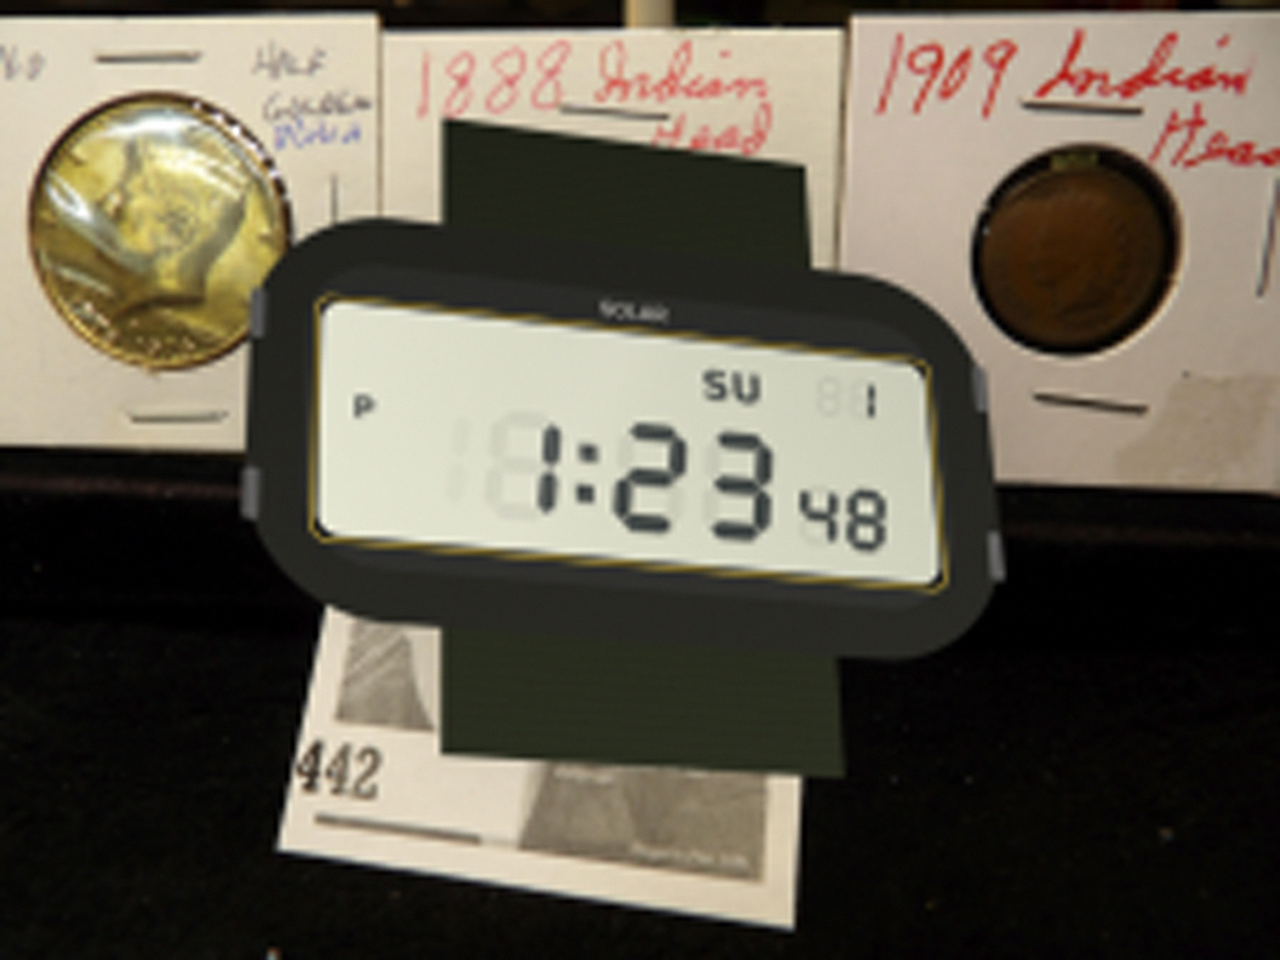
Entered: {"hour": 1, "minute": 23, "second": 48}
